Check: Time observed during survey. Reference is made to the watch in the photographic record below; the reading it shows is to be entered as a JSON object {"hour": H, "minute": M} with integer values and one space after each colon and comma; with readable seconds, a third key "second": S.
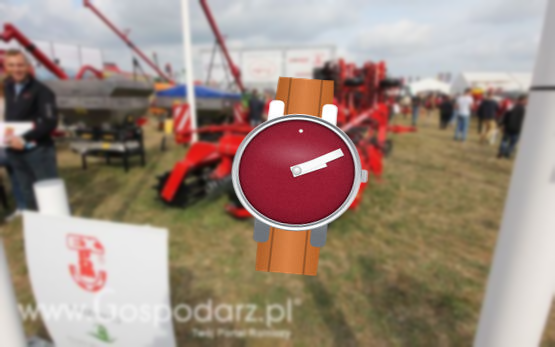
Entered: {"hour": 2, "minute": 10}
